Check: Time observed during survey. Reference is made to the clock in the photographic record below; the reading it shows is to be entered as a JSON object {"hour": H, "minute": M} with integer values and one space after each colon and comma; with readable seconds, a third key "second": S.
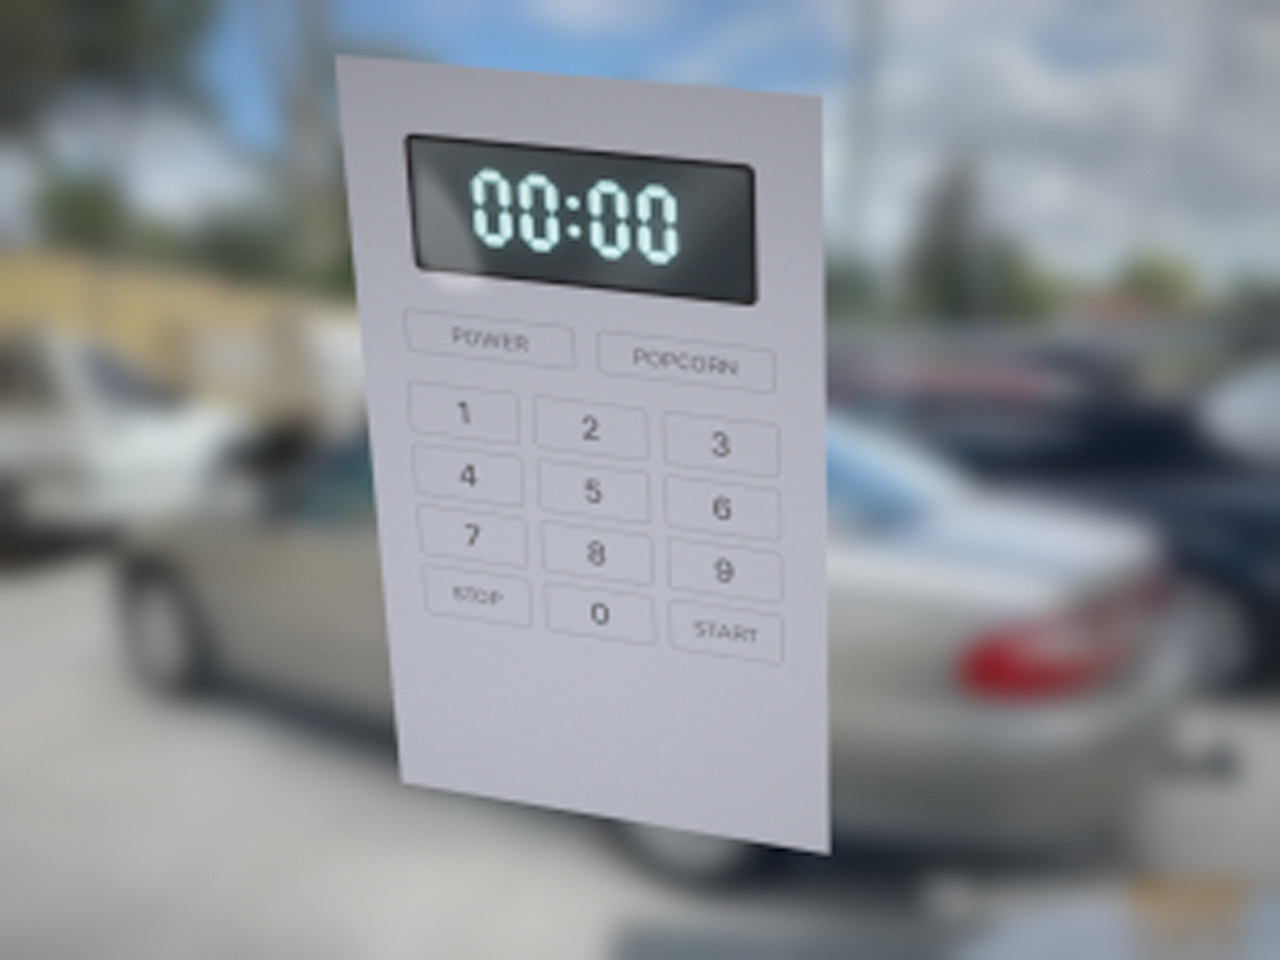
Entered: {"hour": 0, "minute": 0}
